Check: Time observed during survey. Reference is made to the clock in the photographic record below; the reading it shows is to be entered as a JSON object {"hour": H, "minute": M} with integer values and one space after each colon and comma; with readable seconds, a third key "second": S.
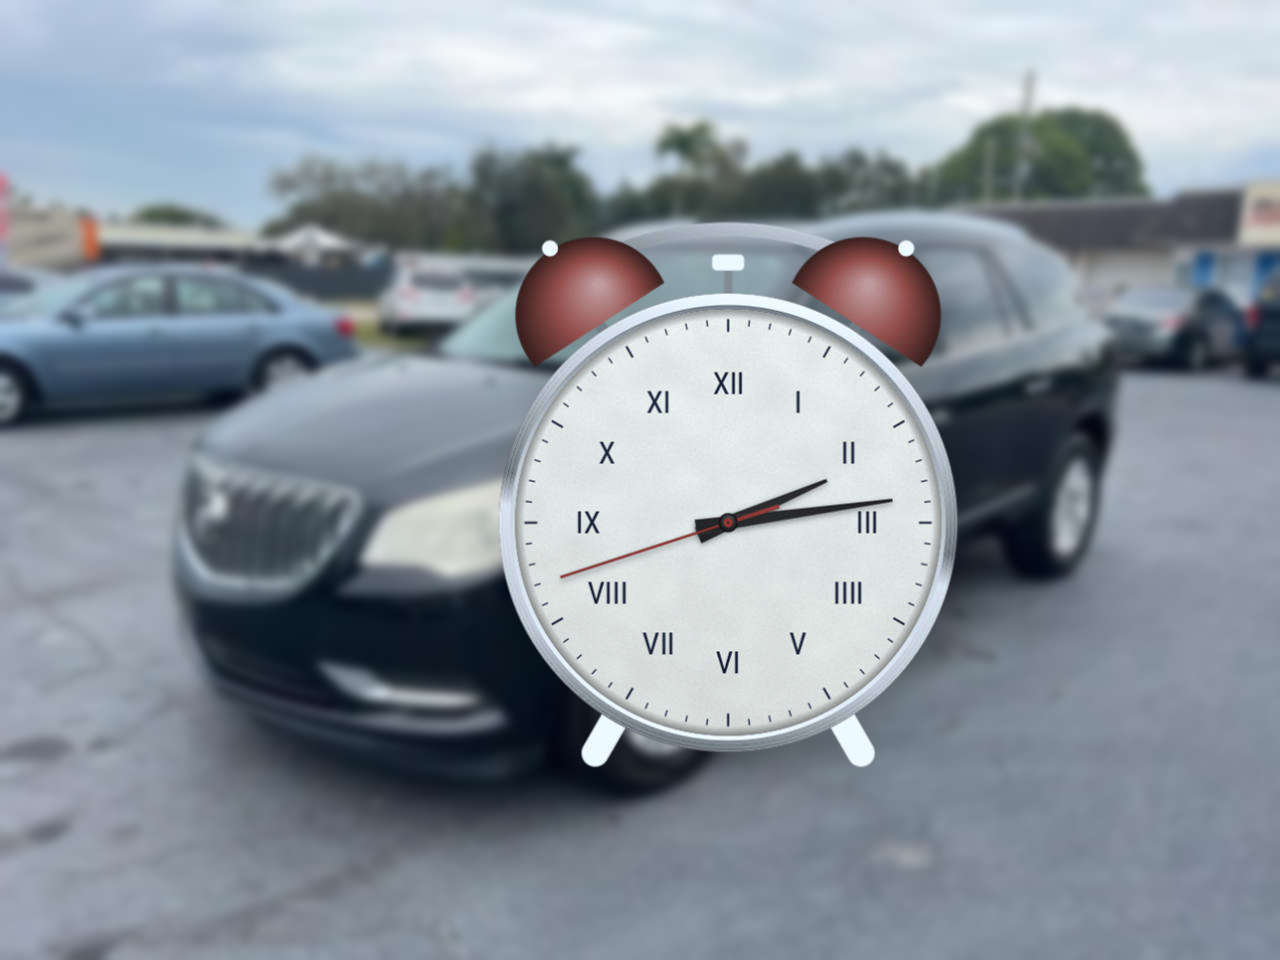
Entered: {"hour": 2, "minute": 13, "second": 42}
